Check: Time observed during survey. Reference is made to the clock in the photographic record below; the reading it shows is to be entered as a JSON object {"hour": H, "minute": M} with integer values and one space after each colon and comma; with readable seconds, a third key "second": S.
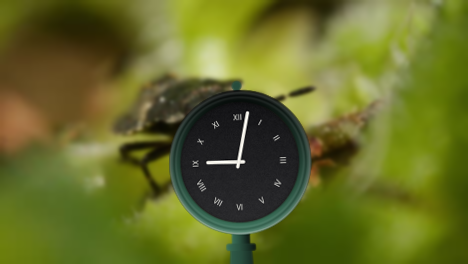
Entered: {"hour": 9, "minute": 2}
